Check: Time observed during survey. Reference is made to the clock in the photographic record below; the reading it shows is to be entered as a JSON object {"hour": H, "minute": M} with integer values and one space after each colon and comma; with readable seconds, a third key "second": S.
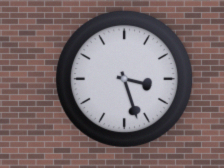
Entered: {"hour": 3, "minute": 27}
